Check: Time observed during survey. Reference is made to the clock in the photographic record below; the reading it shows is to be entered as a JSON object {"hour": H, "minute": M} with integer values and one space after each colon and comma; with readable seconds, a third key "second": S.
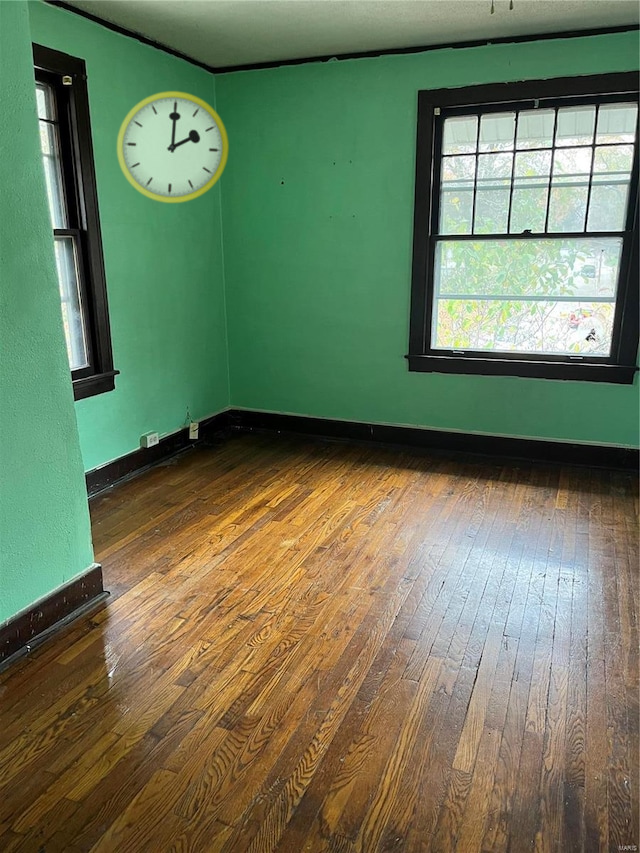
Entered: {"hour": 2, "minute": 0}
